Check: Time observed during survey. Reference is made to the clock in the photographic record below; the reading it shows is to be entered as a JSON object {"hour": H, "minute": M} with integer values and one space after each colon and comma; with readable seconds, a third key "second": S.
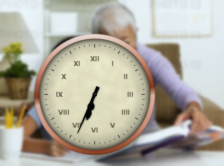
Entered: {"hour": 6, "minute": 34}
